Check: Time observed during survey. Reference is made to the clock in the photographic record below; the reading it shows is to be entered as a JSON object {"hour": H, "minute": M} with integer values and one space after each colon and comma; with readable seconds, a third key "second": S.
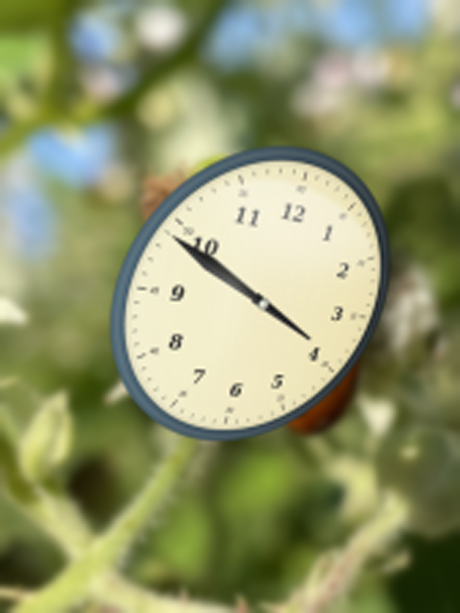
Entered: {"hour": 3, "minute": 49}
